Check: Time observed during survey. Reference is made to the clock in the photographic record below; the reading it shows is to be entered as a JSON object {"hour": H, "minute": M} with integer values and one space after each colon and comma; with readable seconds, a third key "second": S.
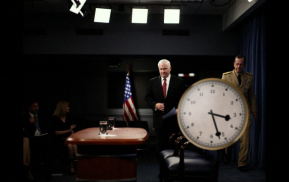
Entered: {"hour": 3, "minute": 27}
